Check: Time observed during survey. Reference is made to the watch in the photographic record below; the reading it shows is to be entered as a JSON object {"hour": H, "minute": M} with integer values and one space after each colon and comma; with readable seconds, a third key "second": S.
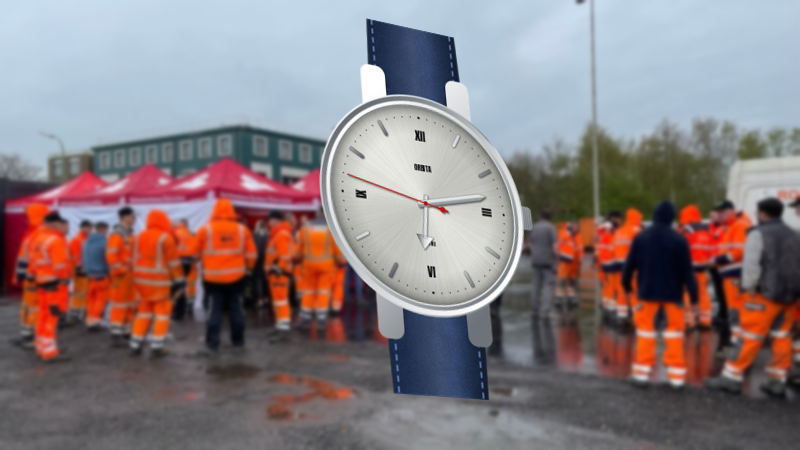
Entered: {"hour": 6, "minute": 12, "second": 47}
